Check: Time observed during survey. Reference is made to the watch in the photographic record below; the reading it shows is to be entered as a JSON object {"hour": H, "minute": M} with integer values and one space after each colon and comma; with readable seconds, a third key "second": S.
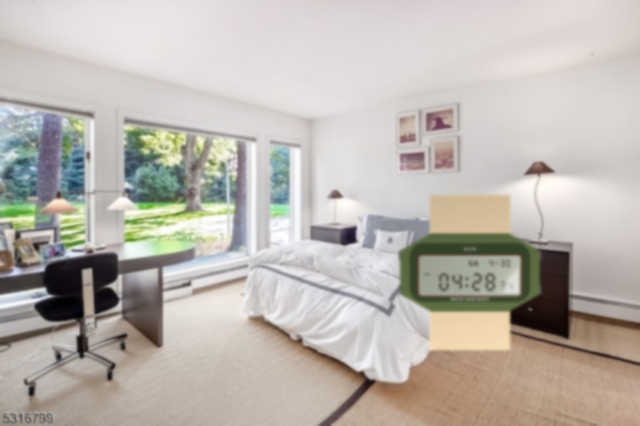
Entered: {"hour": 4, "minute": 28}
